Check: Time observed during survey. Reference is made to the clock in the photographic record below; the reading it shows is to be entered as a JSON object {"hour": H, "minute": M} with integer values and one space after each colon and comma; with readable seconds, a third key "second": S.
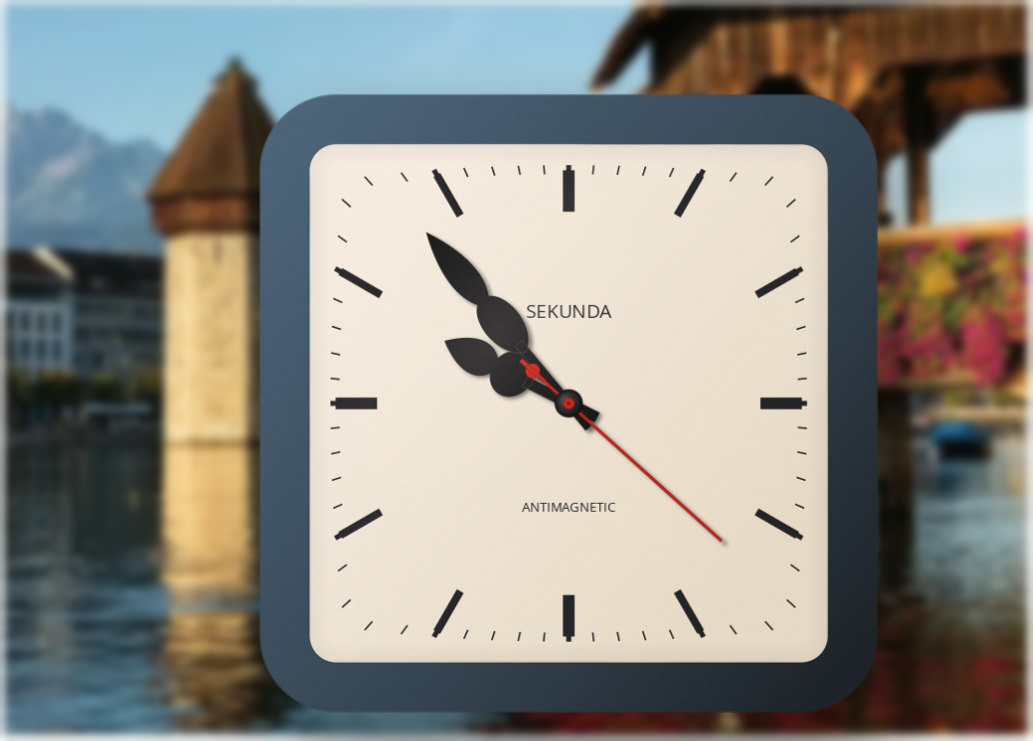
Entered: {"hour": 9, "minute": 53, "second": 22}
